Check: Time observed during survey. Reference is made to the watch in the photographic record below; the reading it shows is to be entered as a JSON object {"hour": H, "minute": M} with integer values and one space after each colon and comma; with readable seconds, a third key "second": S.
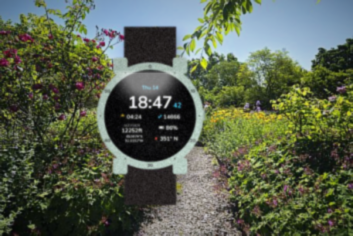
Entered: {"hour": 18, "minute": 47}
